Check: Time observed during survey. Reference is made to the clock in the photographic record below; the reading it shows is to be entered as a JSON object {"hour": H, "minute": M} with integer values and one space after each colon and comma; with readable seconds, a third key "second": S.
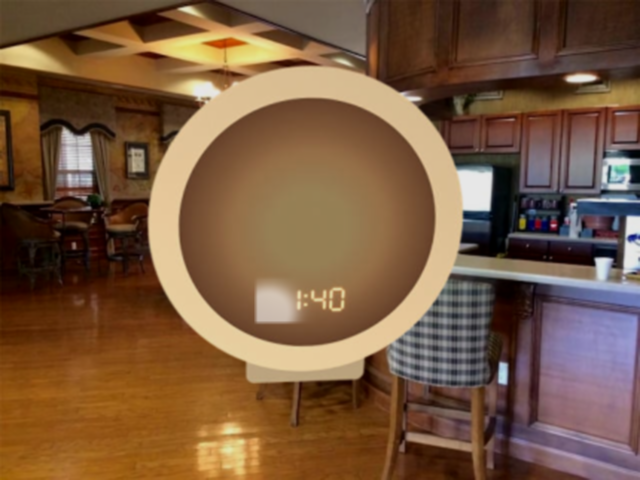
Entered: {"hour": 1, "minute": 40}
